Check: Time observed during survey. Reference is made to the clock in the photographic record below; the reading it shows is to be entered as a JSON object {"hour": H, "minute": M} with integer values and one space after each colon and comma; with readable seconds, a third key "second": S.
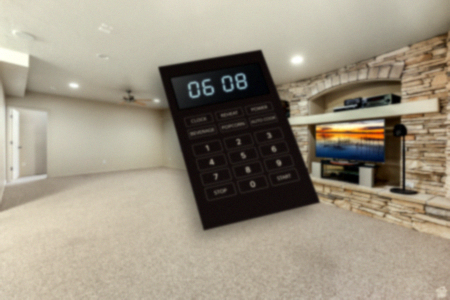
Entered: {"hour": 6, "minute": 8}
